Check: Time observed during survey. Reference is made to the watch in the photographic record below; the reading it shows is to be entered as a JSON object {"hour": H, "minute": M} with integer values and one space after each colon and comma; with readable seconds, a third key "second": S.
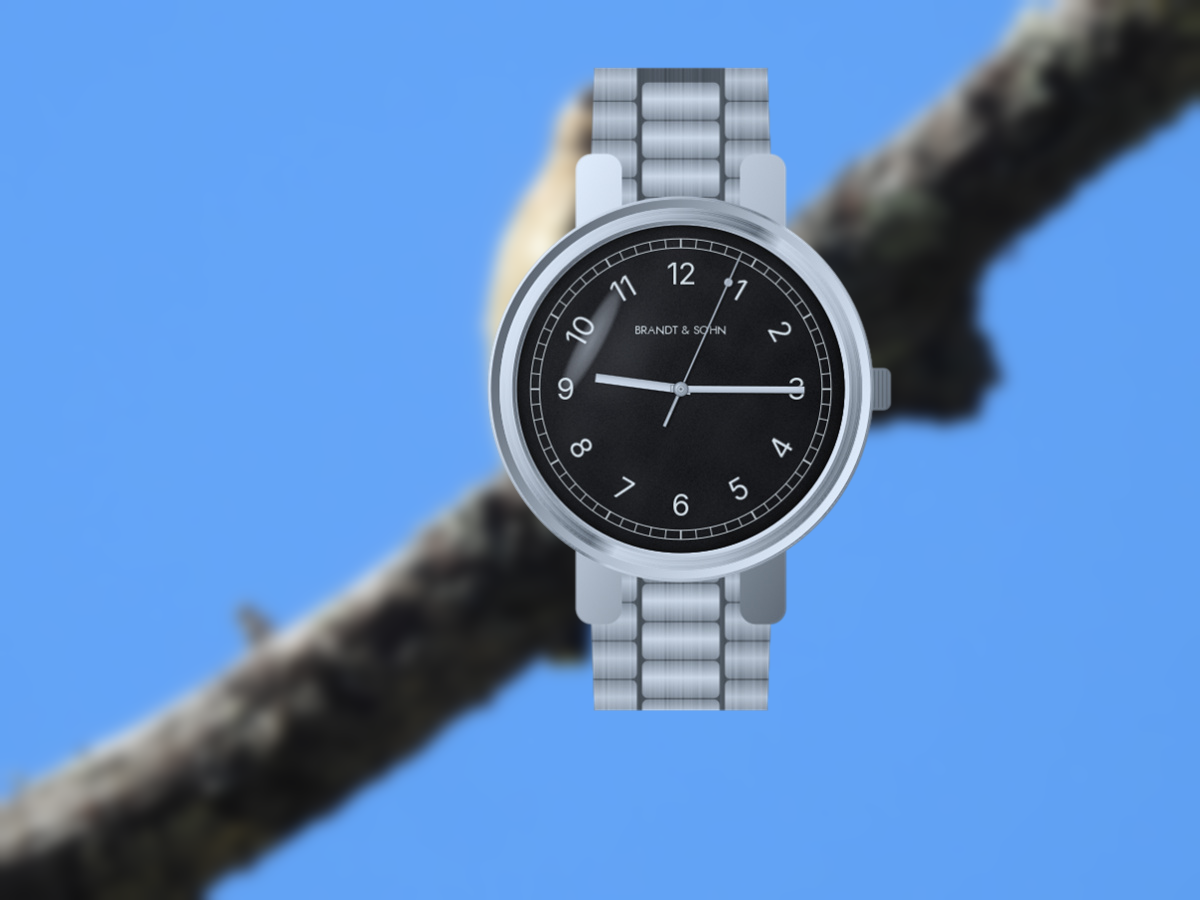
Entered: {"hour": 9, "minute": 15, "second": 4}
